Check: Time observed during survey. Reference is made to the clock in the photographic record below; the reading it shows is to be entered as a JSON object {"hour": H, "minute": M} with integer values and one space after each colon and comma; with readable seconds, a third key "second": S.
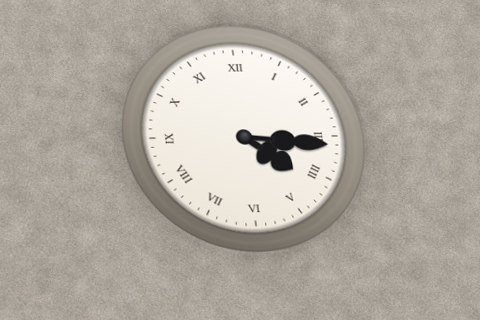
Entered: {"hour": 4, "minute": 16}
